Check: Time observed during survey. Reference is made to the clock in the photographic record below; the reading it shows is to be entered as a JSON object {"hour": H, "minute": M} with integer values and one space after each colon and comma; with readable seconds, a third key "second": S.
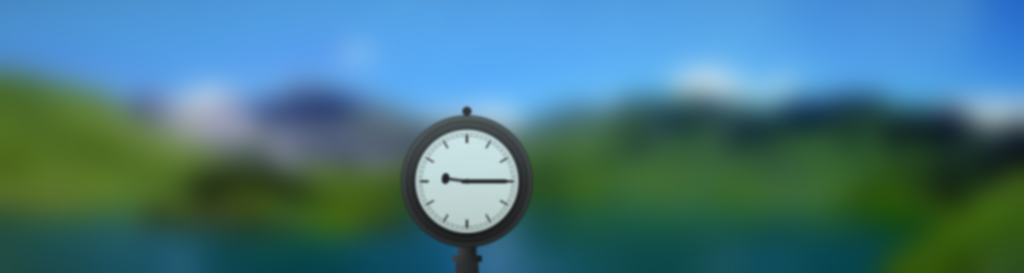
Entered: {"hour": 9, "minute": 15}
